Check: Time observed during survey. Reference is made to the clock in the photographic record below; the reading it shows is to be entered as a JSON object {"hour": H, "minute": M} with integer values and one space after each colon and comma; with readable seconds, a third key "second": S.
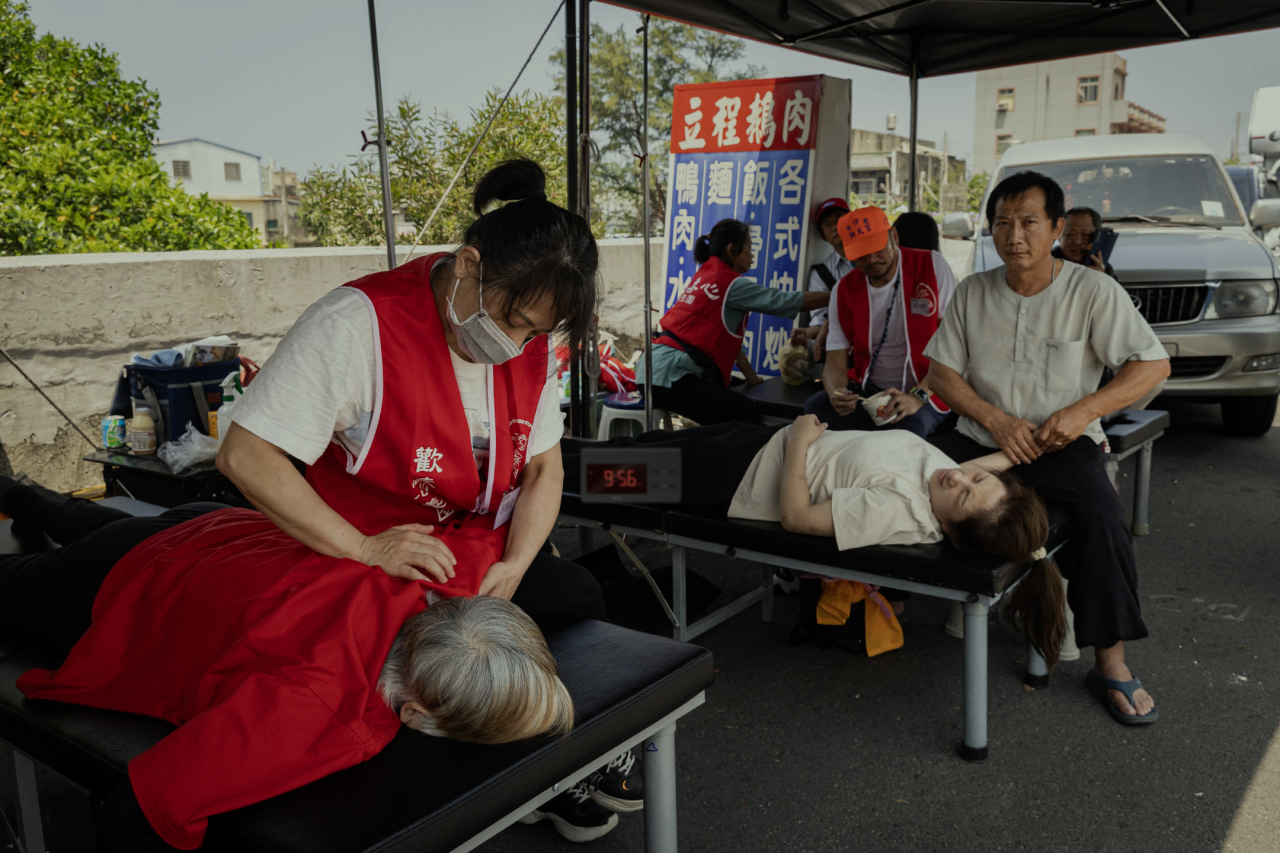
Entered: {"hour": 9, "minute": 56}
